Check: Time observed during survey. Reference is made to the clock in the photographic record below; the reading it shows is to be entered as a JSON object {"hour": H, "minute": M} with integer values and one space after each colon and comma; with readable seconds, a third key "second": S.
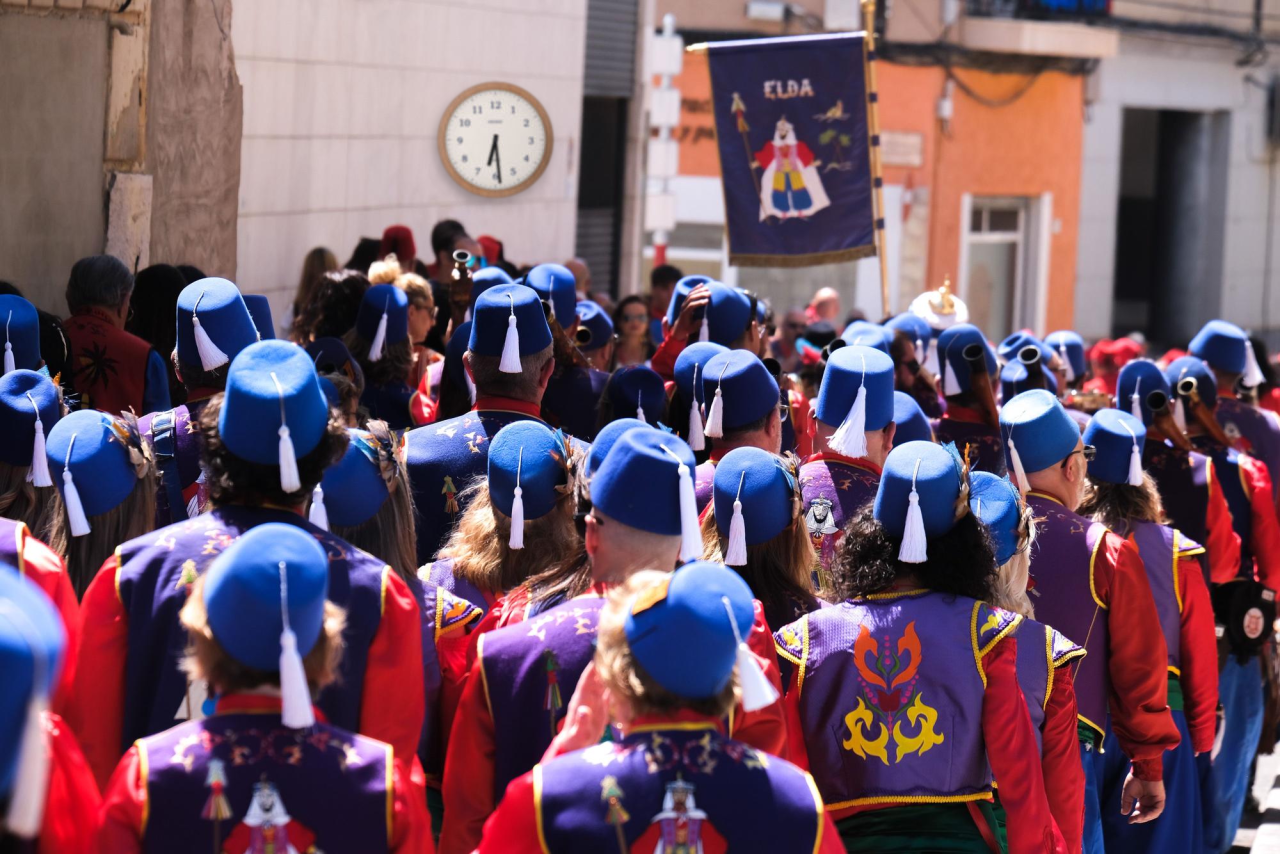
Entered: {"hour": 6, "minute": 29}
